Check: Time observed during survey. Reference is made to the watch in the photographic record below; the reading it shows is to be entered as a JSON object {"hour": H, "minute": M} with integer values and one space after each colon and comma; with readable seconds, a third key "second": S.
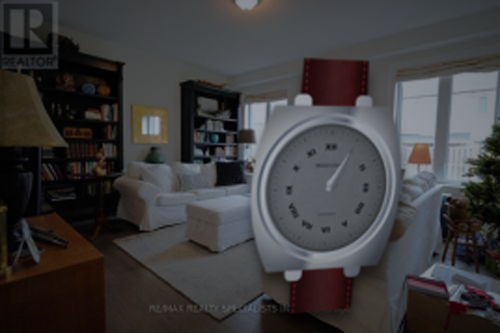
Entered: {"hour": 1, "minute": 5}
